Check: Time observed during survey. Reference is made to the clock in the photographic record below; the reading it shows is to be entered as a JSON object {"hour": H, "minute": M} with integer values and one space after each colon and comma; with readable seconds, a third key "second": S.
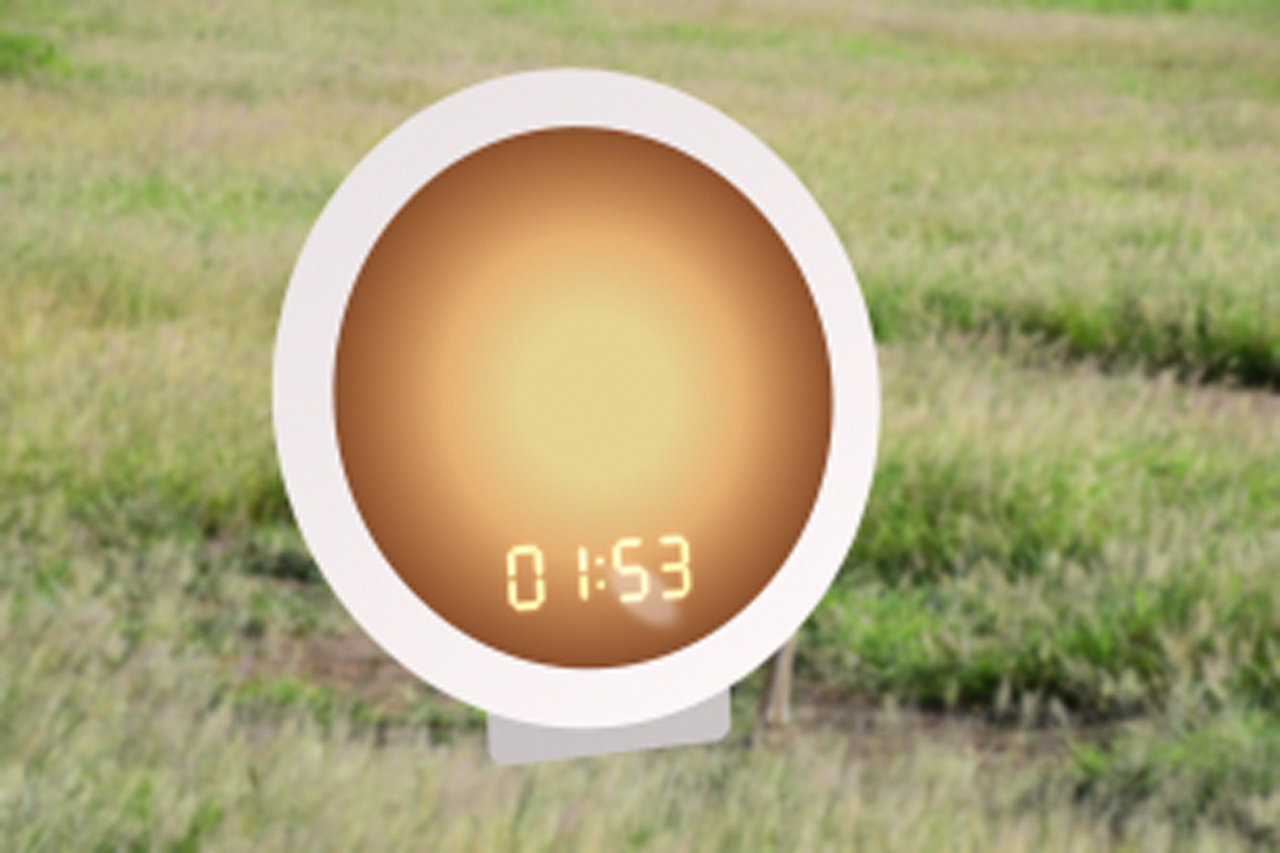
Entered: {"hour": 1, "minute": 53}
